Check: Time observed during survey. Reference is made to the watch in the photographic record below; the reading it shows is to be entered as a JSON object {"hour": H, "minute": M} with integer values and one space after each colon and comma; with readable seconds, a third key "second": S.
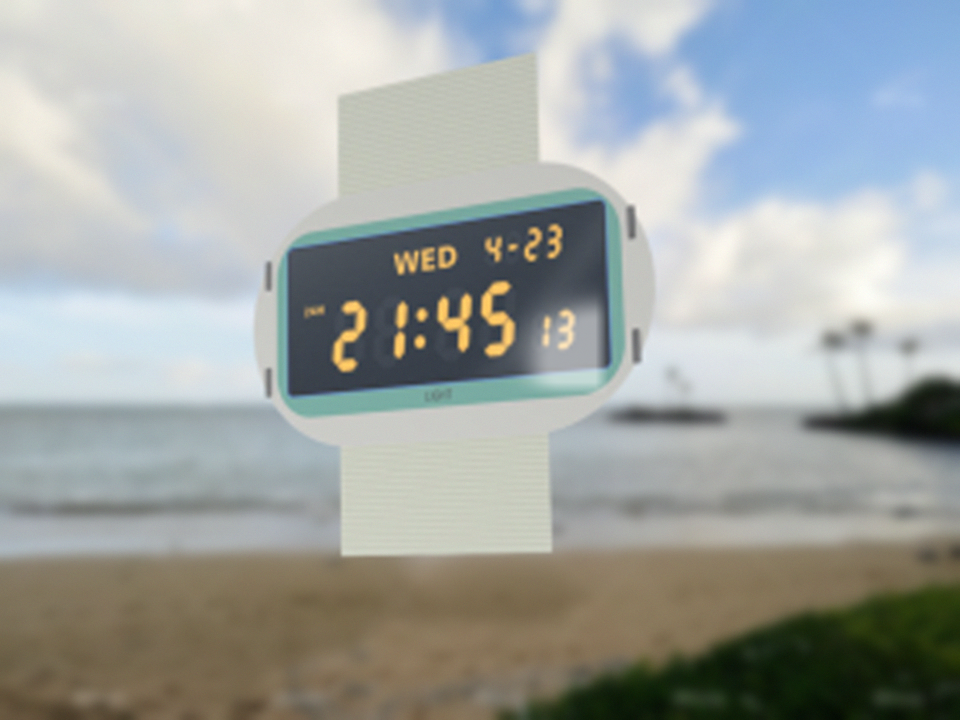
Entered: {"hour": 21, "minute": 45, "second": 13}
